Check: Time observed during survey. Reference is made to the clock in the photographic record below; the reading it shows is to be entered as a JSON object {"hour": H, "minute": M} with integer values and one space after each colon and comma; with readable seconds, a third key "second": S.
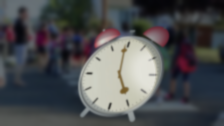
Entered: {"hour": 4, "minute": 59}
